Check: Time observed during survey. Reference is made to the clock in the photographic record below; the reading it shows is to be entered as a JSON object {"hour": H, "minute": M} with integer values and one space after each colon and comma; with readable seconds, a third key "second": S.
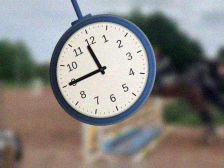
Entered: {"hour": 11, "minute": 45}
